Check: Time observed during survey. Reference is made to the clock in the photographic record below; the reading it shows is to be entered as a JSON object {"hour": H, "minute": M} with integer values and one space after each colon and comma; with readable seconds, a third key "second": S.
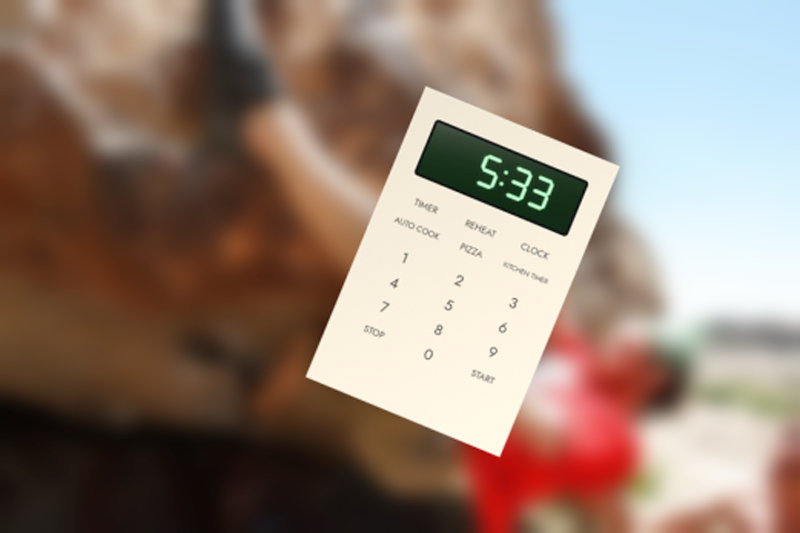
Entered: {"hour": 5, "minute": 33}
